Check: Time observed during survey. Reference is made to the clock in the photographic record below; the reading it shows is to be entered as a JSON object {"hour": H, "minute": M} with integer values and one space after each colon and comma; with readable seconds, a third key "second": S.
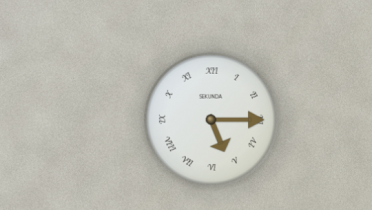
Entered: {"hour": 5, "minute": 15}
